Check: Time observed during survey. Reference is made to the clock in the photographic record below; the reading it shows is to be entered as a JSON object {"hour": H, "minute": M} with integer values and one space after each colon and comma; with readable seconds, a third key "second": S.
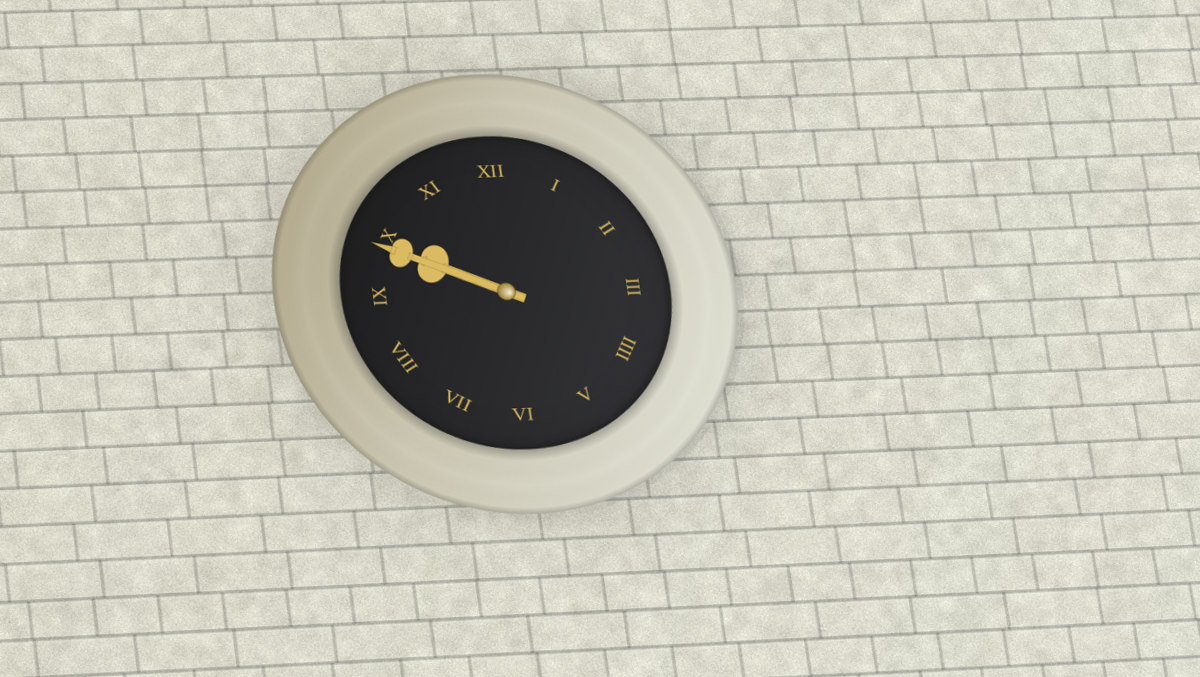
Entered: {"hour": 9, "minute": 49}
